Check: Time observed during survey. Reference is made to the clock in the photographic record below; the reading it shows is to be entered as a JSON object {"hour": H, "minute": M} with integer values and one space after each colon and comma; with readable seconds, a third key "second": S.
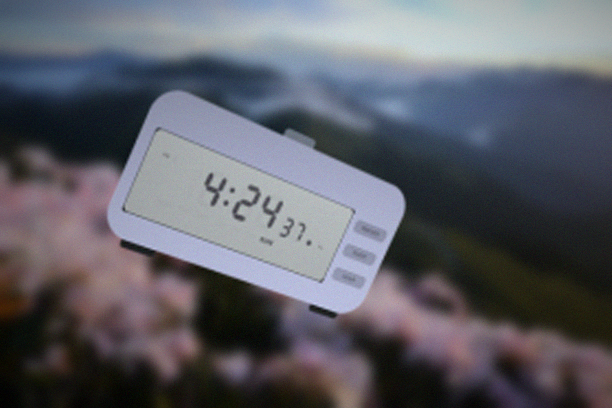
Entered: {"hour": 4, "minute": 24, "second": 37}
